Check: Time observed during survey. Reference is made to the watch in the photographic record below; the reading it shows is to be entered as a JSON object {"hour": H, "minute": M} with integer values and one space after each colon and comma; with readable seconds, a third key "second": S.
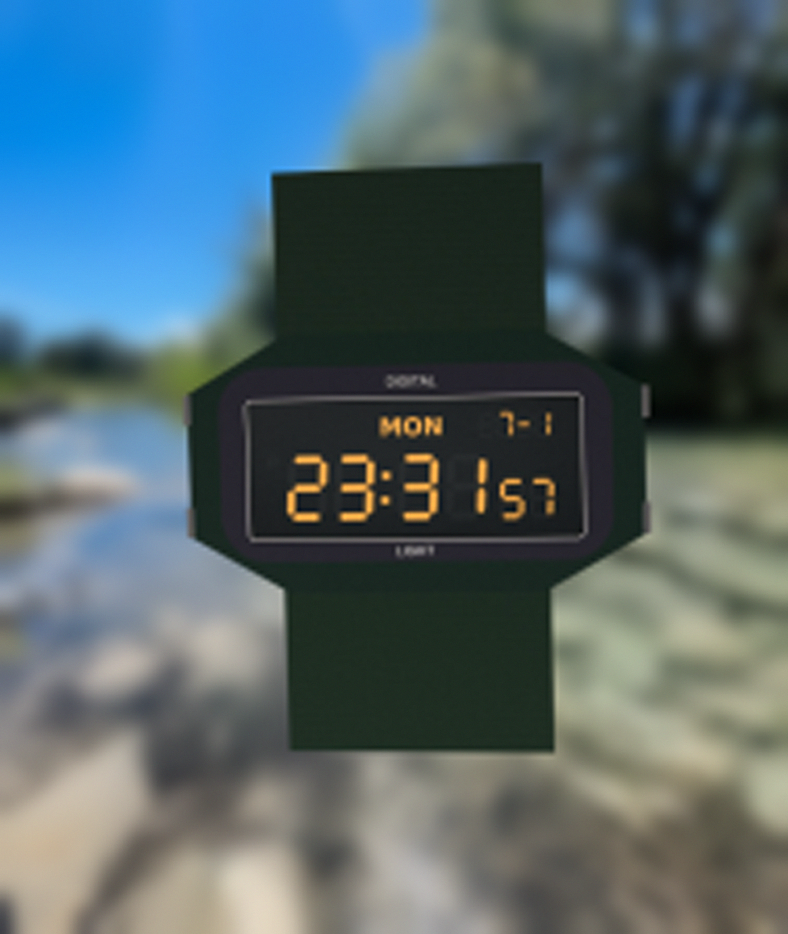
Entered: {"hour": 23, "minute": 31, "second": 57}
